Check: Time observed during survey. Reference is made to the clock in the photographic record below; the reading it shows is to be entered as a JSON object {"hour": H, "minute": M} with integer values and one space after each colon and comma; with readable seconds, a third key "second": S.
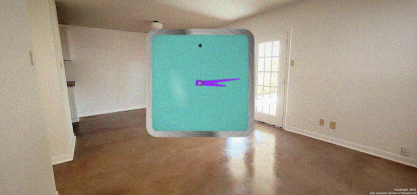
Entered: {"hour": 3, "minute": 14}
